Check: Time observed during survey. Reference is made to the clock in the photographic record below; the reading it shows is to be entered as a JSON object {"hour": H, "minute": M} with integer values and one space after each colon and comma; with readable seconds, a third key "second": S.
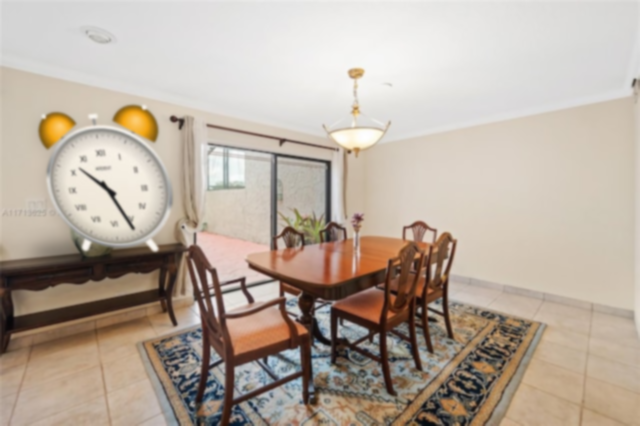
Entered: {"hour": 10, "minute": 26}
